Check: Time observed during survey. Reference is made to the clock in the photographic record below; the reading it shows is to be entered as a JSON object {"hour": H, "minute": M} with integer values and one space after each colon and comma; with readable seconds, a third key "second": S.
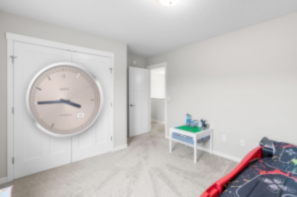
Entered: {"hour": 3, "minute": 45}
